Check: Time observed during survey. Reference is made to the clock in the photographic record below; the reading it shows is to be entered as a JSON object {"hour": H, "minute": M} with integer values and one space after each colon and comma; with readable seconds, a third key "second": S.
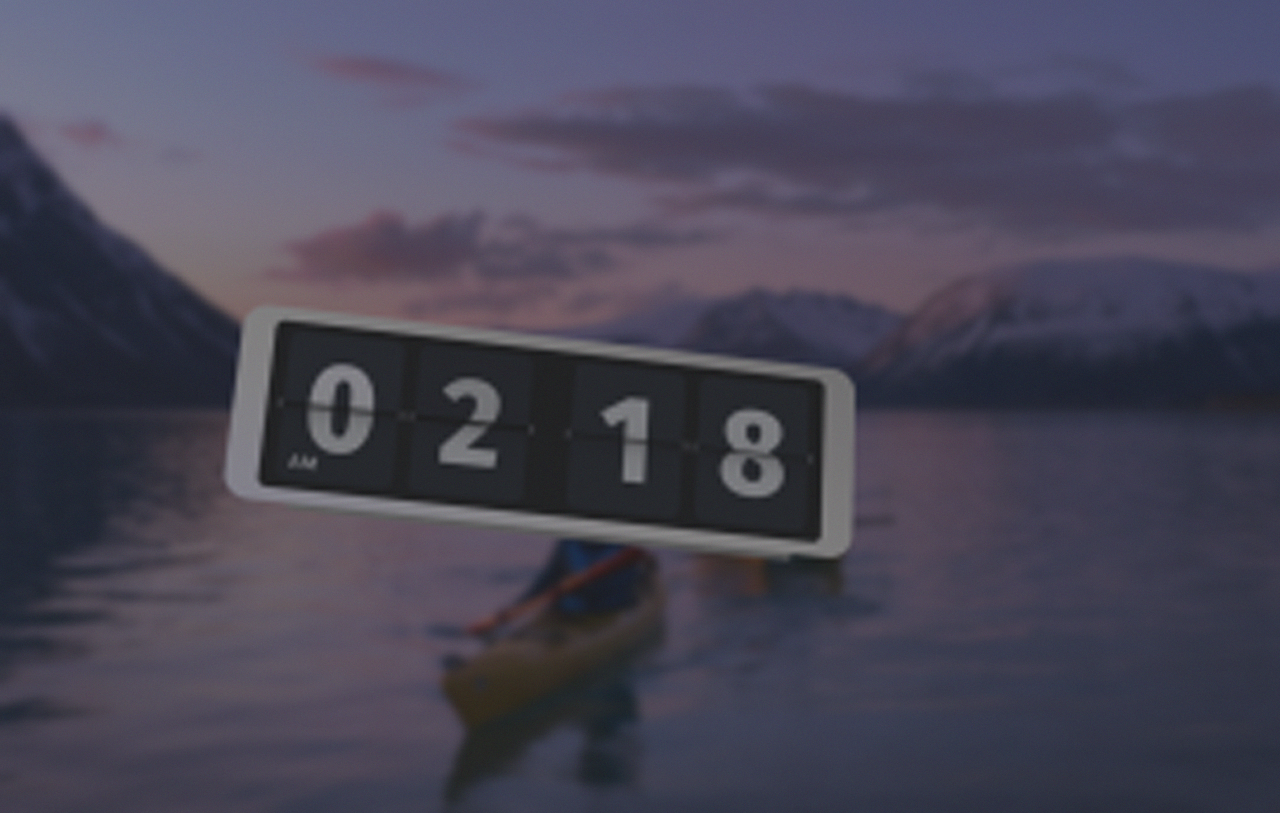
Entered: {"hour": 2, "minute": 18}
